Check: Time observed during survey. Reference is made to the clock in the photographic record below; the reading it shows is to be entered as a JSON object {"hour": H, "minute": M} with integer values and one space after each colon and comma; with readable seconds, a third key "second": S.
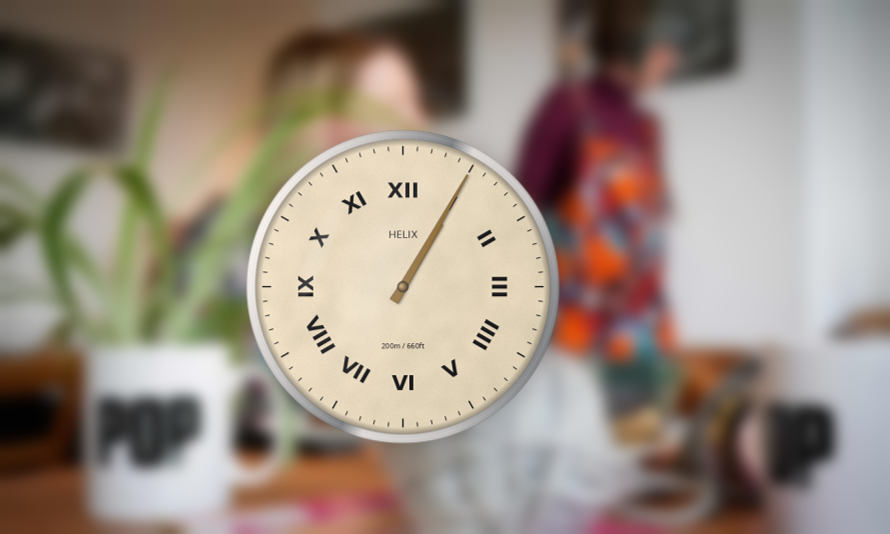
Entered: {"hour": 1, "minute": 5}
